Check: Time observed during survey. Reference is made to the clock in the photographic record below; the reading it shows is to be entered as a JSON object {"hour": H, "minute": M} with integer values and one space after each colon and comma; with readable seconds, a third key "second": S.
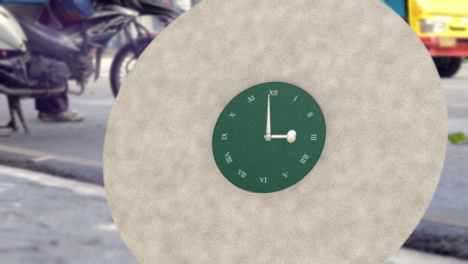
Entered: {"hour": 2, "minute": 59}
